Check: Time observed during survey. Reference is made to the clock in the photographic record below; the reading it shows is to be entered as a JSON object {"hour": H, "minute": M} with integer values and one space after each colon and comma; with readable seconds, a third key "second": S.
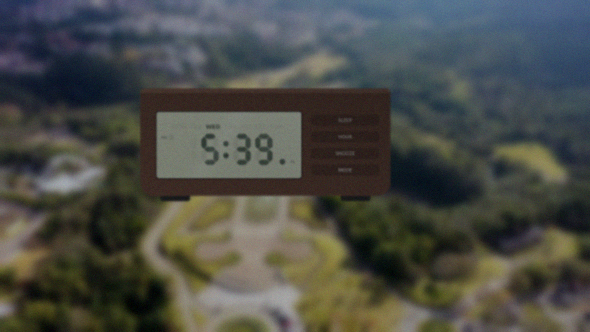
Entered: {"hour": 5, "minute": 39}
